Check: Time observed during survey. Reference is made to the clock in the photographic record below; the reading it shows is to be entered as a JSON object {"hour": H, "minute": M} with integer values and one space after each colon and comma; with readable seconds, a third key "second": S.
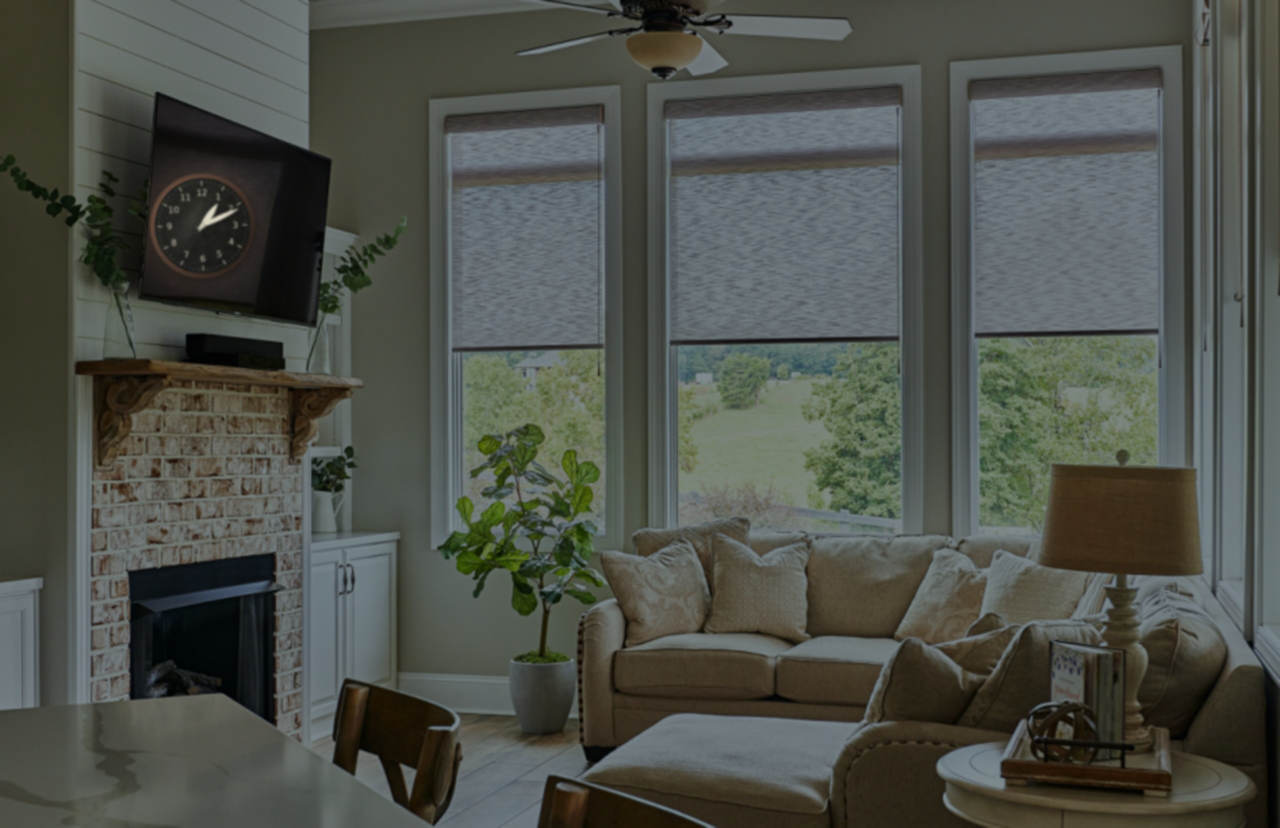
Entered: {"hour": 1, "minute": 11}
